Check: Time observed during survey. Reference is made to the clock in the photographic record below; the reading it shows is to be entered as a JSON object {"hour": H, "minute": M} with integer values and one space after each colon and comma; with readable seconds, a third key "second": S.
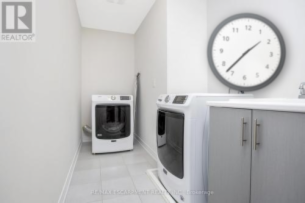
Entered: {"hour": 1, "minute": 37}
